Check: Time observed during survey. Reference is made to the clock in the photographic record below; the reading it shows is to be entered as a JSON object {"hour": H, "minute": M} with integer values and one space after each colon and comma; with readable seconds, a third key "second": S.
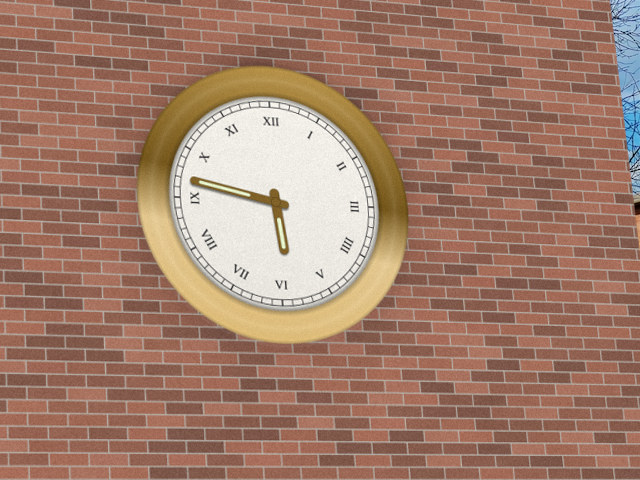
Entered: {"hour": 5, "minute": 47}
